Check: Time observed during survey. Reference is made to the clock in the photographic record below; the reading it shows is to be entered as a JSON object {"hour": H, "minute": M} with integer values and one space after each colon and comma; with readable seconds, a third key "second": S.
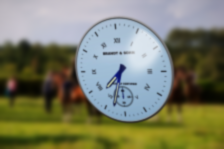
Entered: {"hour": 7, "minute": 33}
